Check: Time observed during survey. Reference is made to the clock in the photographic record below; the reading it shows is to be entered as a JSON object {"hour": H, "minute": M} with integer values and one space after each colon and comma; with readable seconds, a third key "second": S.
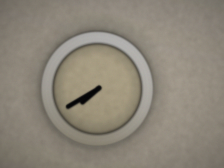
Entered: {"hour": 7, "minute": 40}
